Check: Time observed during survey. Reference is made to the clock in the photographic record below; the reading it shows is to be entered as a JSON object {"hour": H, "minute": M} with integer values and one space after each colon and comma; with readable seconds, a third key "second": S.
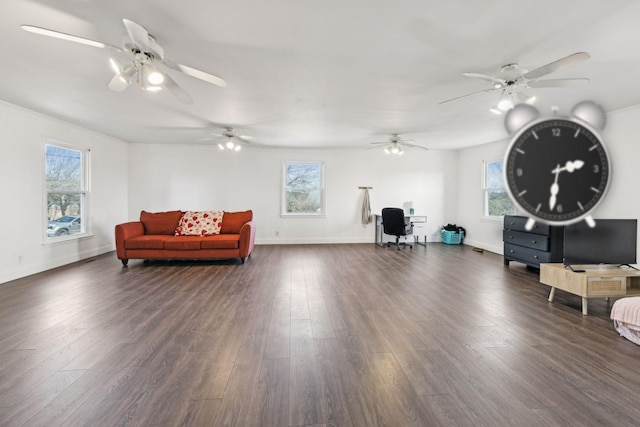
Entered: {"hour": 2, "minute": 32}
